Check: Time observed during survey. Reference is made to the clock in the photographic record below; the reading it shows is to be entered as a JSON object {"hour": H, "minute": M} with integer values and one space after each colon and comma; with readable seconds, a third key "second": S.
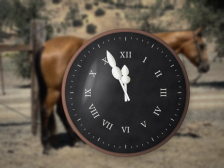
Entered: {"hour": 11, "minute": 56}
